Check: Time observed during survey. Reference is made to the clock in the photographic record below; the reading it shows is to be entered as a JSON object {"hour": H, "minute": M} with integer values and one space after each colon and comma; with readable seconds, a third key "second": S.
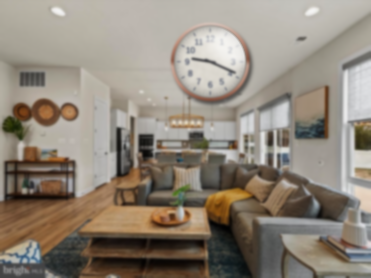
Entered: {"hour": 9, "minute": 19}
